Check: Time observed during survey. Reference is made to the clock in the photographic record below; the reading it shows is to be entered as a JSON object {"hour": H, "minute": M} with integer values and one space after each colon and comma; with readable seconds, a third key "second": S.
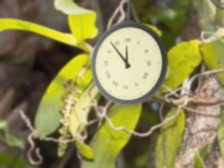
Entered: {"hour": 11, "minute": 53}
